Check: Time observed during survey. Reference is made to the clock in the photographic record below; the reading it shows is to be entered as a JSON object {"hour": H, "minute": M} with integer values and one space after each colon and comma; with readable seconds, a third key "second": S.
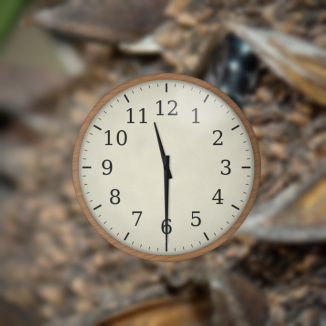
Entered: {"hour": 11, "minute": 30}
